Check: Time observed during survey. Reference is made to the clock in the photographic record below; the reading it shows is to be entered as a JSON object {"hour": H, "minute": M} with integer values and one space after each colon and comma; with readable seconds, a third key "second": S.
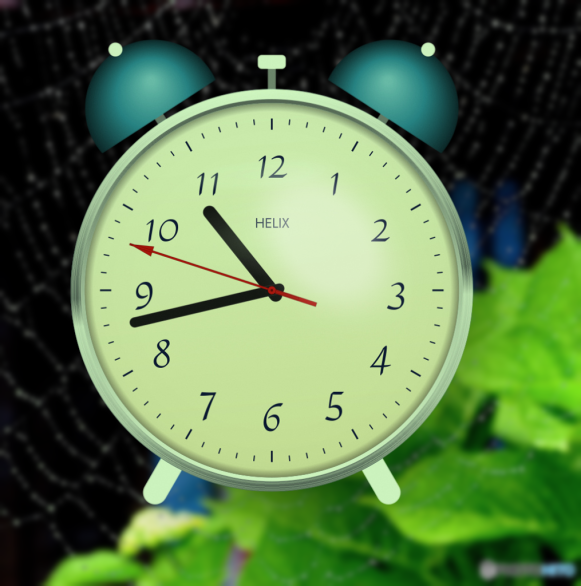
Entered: {"hour": 10, "minute": 42, "second": 48}
